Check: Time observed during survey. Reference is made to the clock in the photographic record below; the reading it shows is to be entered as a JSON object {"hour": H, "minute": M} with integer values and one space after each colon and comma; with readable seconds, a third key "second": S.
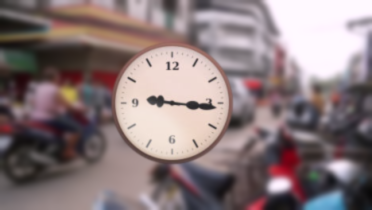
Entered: {"hour": 9, "minute": 16}
